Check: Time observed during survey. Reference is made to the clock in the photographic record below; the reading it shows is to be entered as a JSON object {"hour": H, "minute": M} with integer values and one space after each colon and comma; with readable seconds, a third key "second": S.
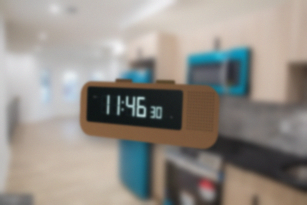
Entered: {"hour": 11, "minute": 46}
